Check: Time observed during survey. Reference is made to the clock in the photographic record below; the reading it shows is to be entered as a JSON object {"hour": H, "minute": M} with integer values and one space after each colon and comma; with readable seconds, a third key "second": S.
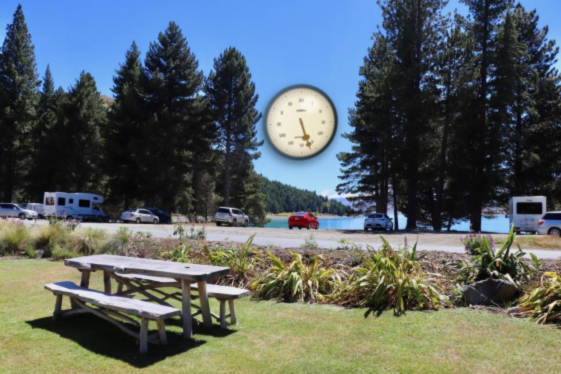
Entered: {"hour": 5, "minute": 27}
